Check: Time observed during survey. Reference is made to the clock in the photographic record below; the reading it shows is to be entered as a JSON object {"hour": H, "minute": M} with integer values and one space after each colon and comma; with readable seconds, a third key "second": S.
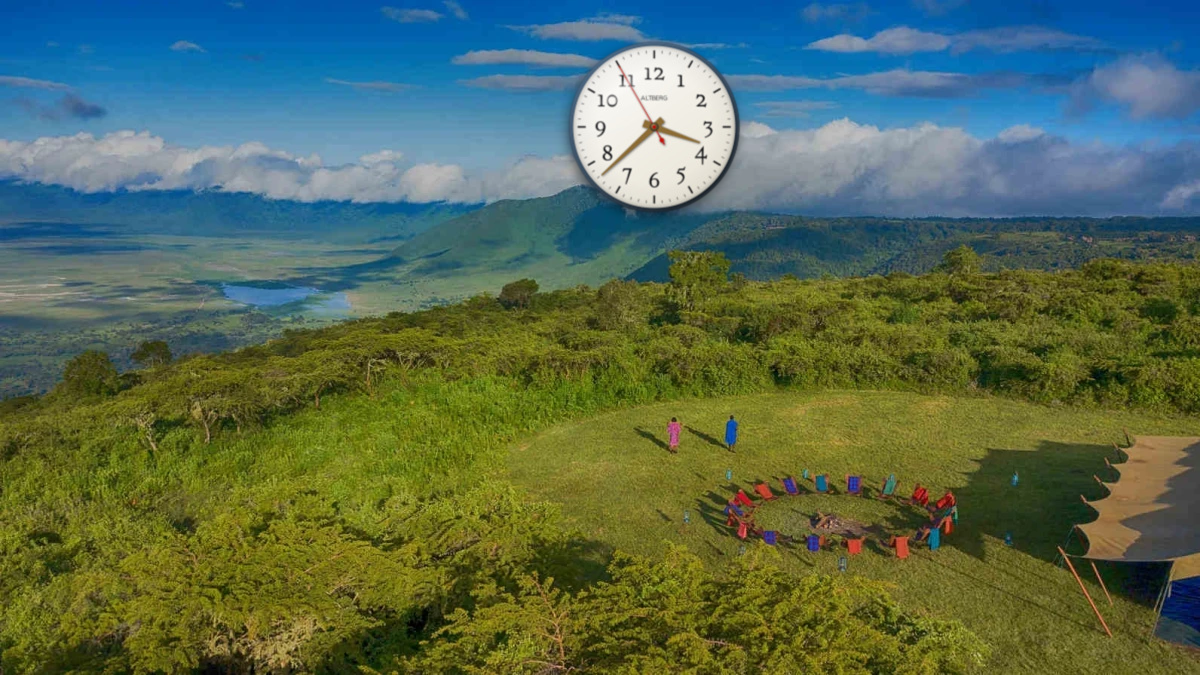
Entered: {"hour": 3, "minute": 37, "second": 55}
